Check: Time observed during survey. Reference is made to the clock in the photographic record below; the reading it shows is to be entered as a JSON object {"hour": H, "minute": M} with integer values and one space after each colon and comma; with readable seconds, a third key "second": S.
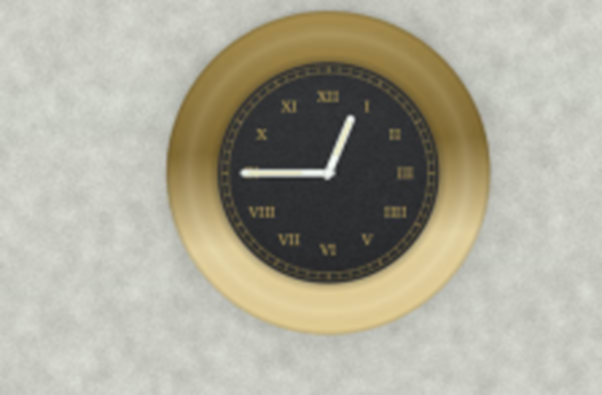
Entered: {"hour": 12, "minute": 45}
